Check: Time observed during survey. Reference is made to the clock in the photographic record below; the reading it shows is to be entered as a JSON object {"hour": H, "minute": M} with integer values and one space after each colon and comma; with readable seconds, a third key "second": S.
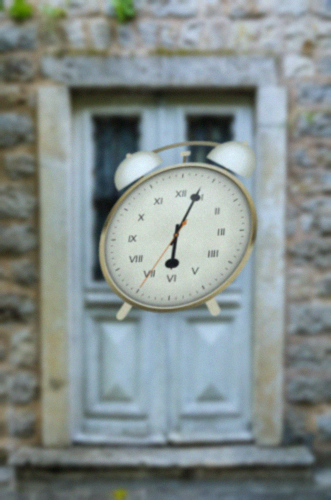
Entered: {"hour": 6, "minute": 3, "second": 35}
